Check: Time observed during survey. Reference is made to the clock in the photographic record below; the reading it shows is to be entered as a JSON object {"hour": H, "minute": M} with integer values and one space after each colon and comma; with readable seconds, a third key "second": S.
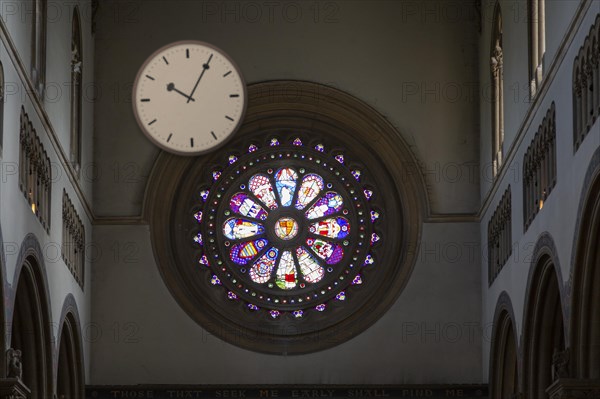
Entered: {"hour": 10, "minute": 5}
